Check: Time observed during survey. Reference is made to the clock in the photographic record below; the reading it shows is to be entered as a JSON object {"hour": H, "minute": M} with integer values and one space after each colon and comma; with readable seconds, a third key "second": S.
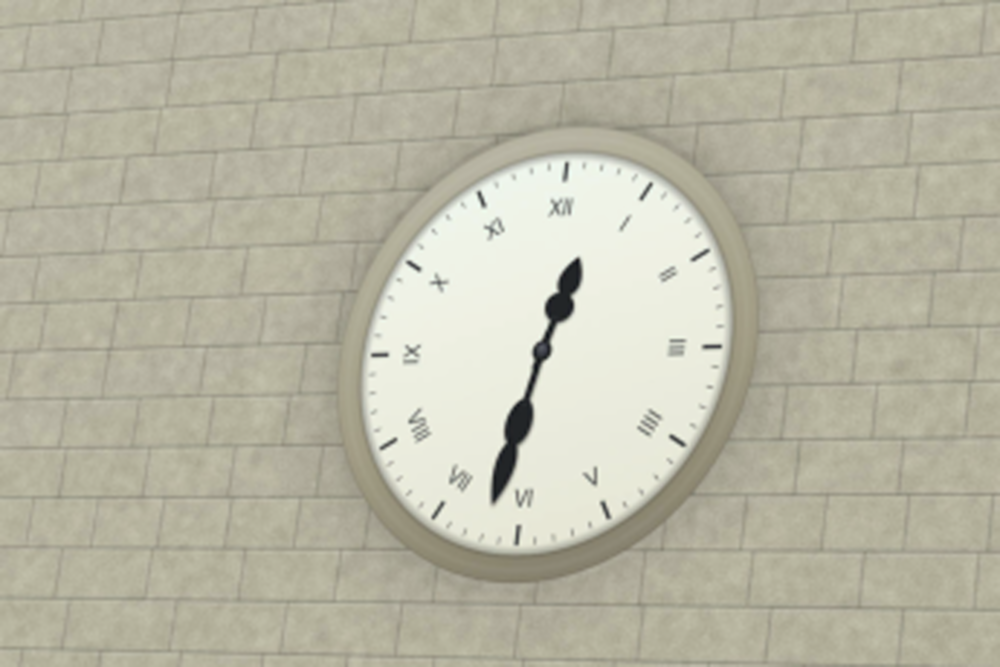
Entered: {"hour": 12, "minute": 32}
